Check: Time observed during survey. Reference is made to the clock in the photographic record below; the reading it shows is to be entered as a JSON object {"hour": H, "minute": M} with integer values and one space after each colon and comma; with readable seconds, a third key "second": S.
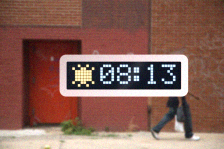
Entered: {"hour": 8, "minute": 13}
